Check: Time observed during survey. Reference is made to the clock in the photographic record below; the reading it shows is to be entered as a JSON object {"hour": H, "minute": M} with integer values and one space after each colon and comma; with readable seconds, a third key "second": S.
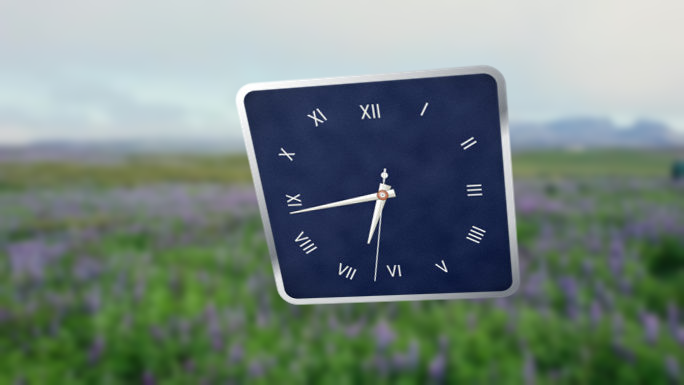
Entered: {"hour": 6, "minute": 43, "second": 32}
